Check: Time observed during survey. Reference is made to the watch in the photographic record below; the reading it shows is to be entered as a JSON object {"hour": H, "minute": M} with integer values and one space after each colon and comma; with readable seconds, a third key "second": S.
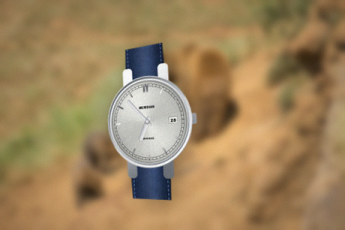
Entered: {"hour": 6, "minute": 53}
